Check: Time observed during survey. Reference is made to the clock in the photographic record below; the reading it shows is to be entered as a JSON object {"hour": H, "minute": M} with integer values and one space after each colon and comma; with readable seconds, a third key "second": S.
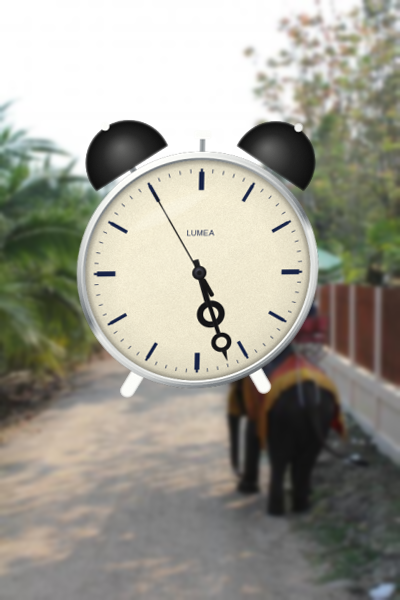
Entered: {"hour": 5, "minute": 26, "second": 55}
